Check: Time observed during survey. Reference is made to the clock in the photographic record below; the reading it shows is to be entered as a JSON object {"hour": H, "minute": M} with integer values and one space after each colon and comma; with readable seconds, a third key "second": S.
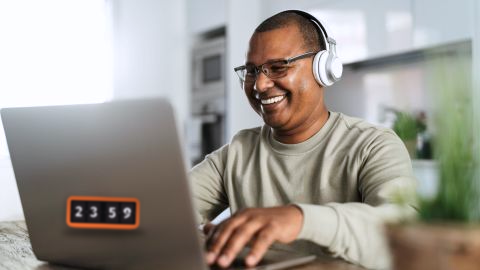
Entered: {"hour": 23, "minute": 59}
